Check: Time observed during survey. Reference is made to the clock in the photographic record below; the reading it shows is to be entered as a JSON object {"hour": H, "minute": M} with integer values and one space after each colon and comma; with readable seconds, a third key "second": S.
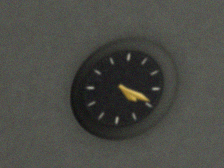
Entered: {"hour": 4, "minute": 19}
